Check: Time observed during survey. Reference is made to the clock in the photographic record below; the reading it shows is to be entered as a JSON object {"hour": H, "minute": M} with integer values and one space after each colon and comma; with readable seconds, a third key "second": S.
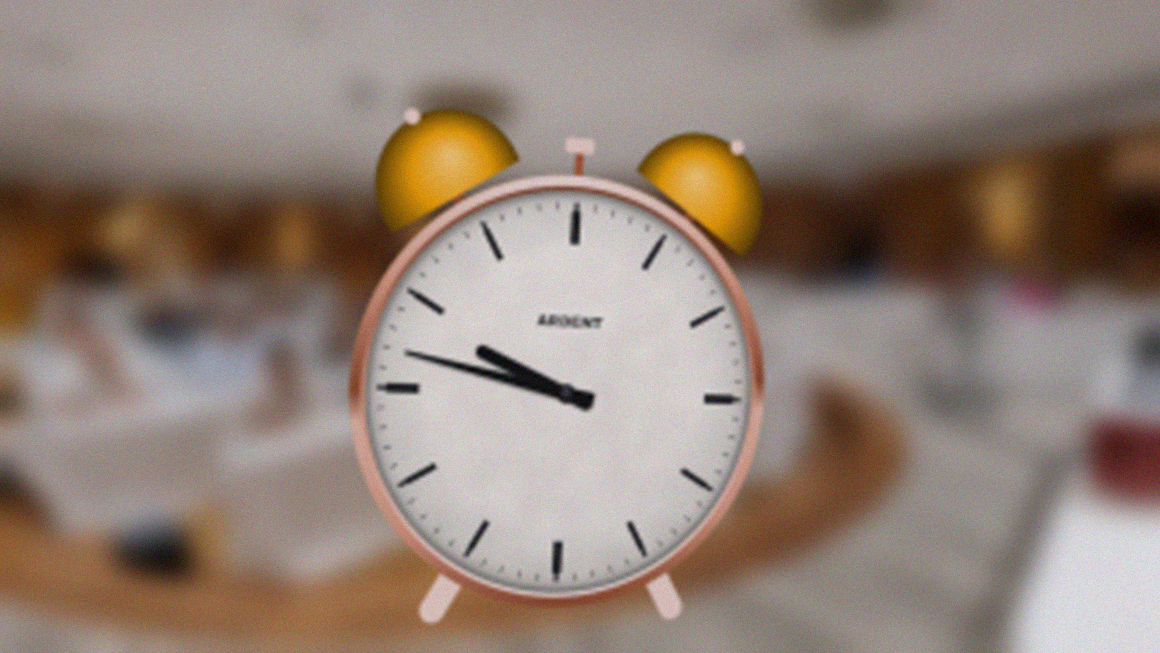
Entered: {"hour": 9, "minute": 47}
